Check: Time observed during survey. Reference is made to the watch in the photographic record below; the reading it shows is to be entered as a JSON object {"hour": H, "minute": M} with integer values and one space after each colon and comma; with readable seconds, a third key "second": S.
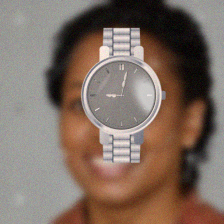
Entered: {"hour": 9, "minute": 2}
